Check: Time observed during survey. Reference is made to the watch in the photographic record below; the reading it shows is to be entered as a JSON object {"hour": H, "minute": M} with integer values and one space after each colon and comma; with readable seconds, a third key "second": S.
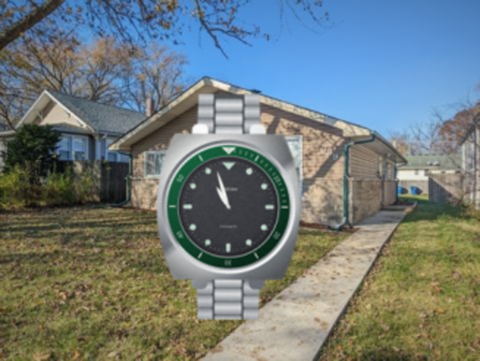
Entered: {"hour": 10, "minute": 57}
